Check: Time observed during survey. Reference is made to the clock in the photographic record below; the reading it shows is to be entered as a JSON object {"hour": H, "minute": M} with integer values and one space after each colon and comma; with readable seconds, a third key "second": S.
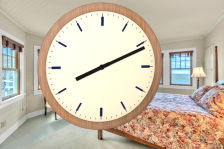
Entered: {"hour": 8, "minute": 11}
